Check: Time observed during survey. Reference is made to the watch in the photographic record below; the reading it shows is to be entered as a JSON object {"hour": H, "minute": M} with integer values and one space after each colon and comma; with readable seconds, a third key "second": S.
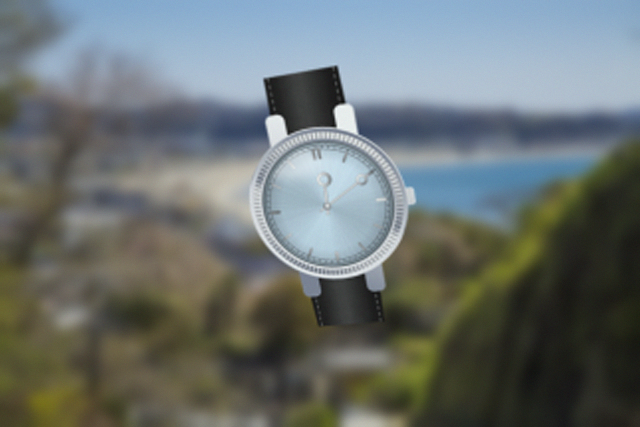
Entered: {"hour": 12, "minute": 10}
